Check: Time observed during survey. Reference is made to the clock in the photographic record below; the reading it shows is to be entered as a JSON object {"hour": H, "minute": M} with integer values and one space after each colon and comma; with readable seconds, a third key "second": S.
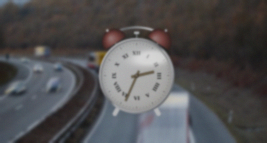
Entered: {"hour": 2, "minute": 34}
